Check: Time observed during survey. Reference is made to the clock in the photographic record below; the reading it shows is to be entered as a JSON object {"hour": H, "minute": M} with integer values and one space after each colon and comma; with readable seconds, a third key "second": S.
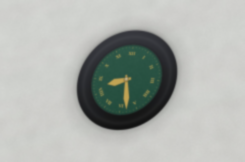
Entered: {"hour": 8, "minute": 28}
